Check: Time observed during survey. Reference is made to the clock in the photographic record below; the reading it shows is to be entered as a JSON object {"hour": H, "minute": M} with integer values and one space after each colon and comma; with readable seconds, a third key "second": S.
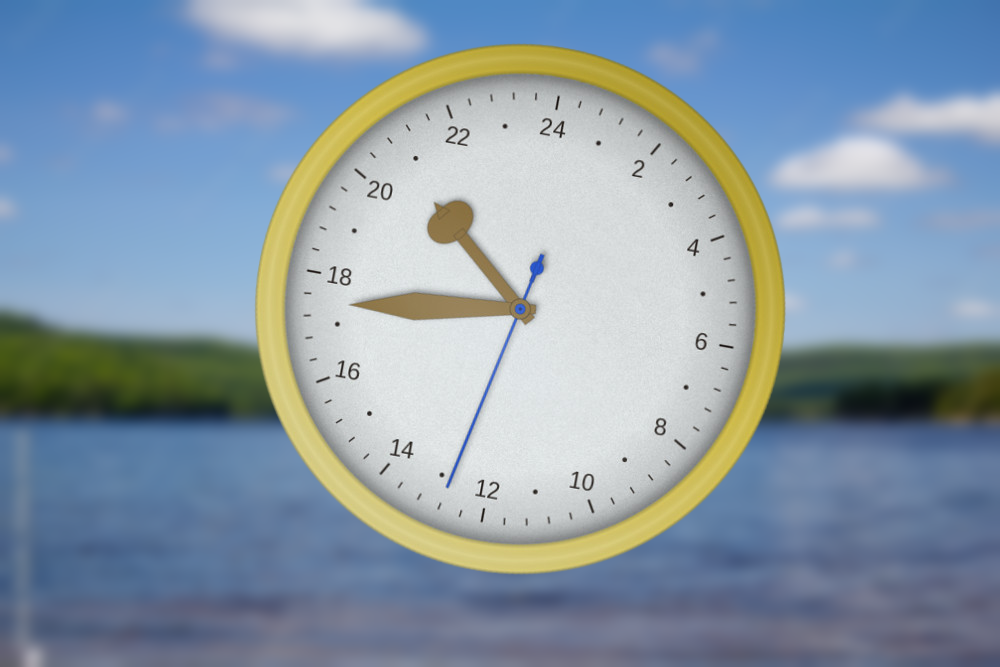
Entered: {"hour": 20, "minute": 43, "second": 32}
